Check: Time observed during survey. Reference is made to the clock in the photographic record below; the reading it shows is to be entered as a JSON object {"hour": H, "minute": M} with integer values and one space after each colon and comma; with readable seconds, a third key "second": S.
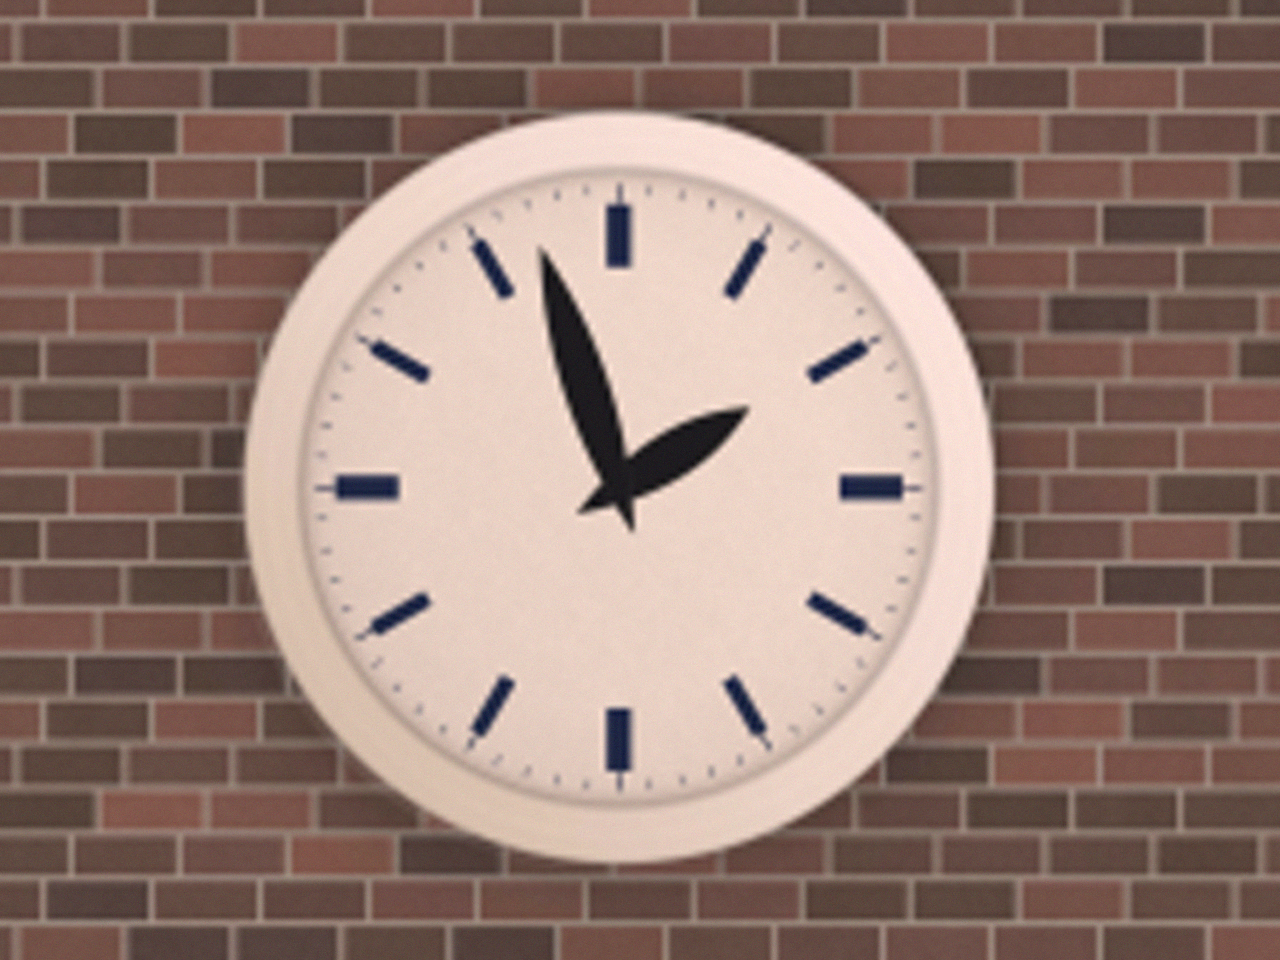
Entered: {"hour": 1, "minute": 57}
